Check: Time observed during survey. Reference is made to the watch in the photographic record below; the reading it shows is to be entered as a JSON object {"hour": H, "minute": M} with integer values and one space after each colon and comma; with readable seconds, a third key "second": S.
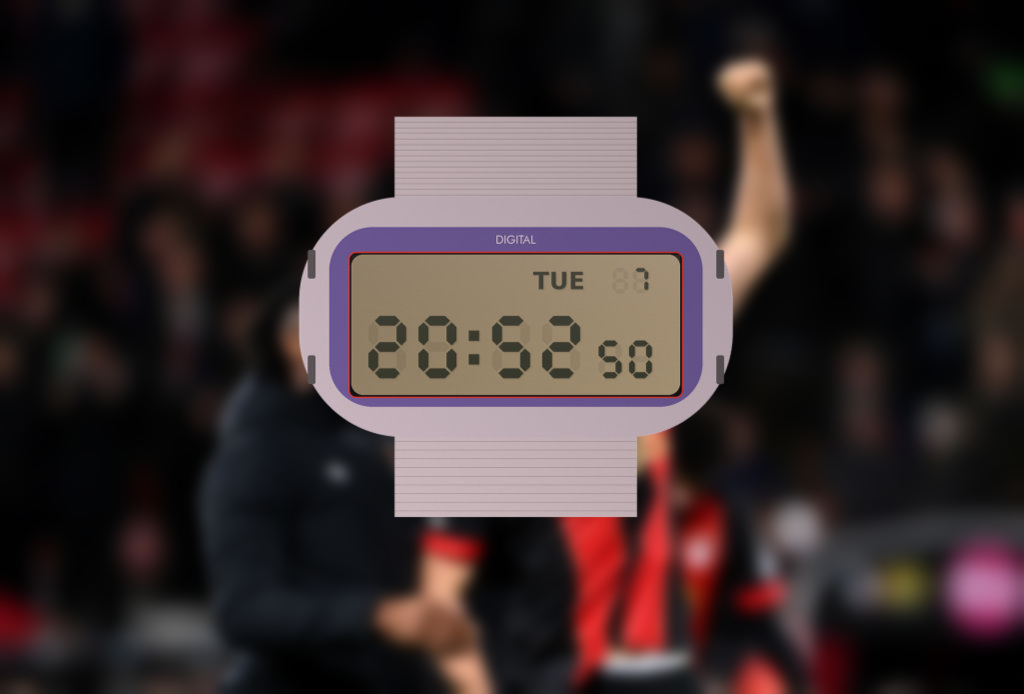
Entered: {"hour": 20, "minute": 52, "second": 50}
